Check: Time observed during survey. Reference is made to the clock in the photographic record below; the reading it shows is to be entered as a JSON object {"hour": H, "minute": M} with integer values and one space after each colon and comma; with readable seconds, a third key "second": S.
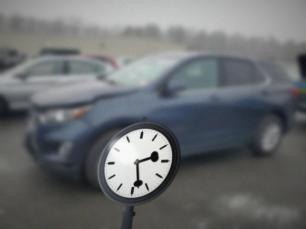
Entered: {"hour": 2, "minute": 28}
